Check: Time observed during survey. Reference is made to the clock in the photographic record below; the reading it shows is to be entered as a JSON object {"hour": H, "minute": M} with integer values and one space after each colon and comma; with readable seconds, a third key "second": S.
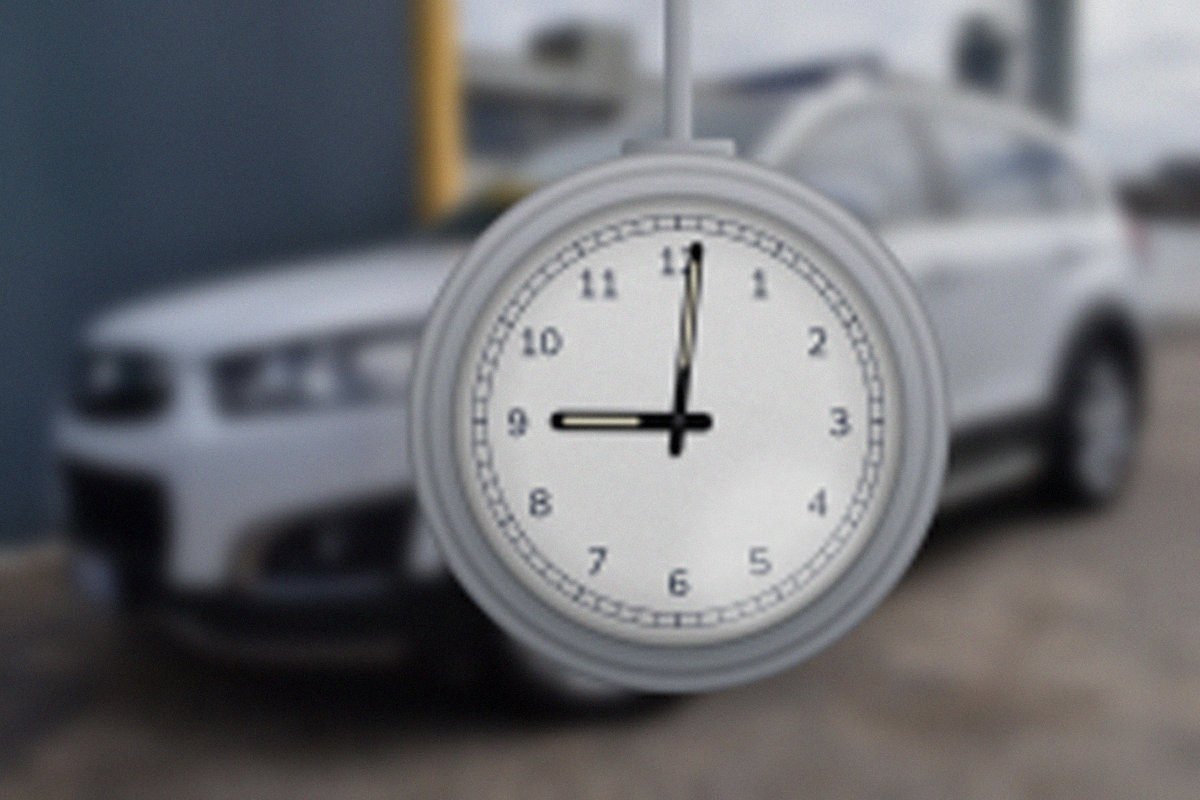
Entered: {"hour": 9, "minute": 1}
